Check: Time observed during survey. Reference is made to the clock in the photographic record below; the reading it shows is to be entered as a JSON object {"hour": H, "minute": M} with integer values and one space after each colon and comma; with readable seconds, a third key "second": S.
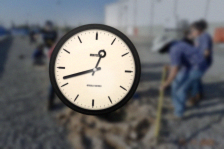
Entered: {"hour": 12, "minute": 42}
